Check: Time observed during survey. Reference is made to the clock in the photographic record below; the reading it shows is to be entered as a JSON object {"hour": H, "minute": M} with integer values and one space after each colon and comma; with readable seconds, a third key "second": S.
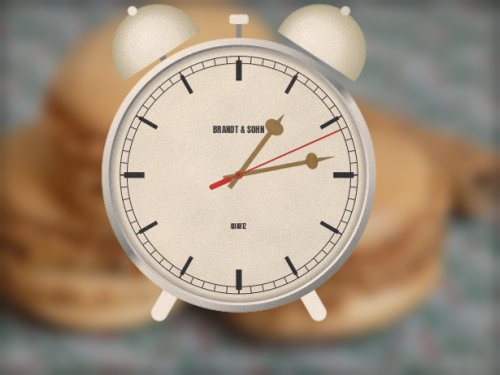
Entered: {"hour": 1, "minute": 13, "second": 11}
